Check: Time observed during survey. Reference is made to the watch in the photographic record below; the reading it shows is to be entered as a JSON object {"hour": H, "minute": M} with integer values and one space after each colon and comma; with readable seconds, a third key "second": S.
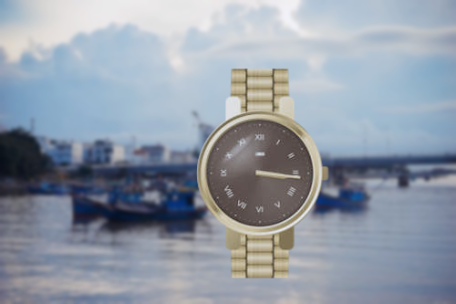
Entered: {"hour": 3, "minute": 16}
